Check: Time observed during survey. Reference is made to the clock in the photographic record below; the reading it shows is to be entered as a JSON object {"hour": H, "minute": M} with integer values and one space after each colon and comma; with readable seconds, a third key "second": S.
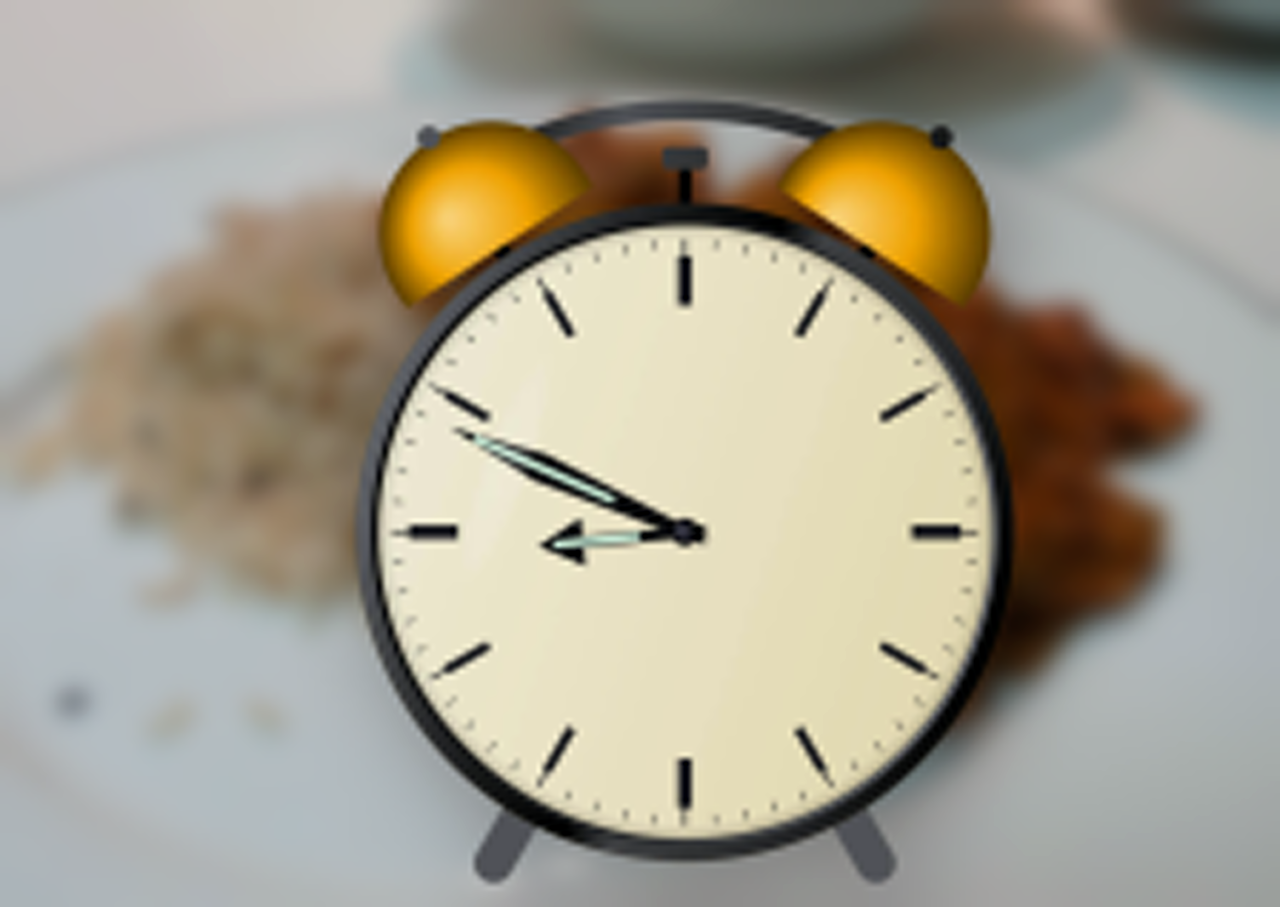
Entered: {"hour": 8, "minute": 49}
